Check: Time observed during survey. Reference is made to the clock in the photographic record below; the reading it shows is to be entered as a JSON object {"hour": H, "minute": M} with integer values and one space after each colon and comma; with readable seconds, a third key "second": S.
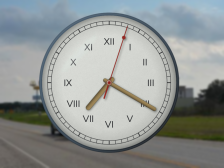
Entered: {"hour": 7, "minute": 20, "second": 3}
